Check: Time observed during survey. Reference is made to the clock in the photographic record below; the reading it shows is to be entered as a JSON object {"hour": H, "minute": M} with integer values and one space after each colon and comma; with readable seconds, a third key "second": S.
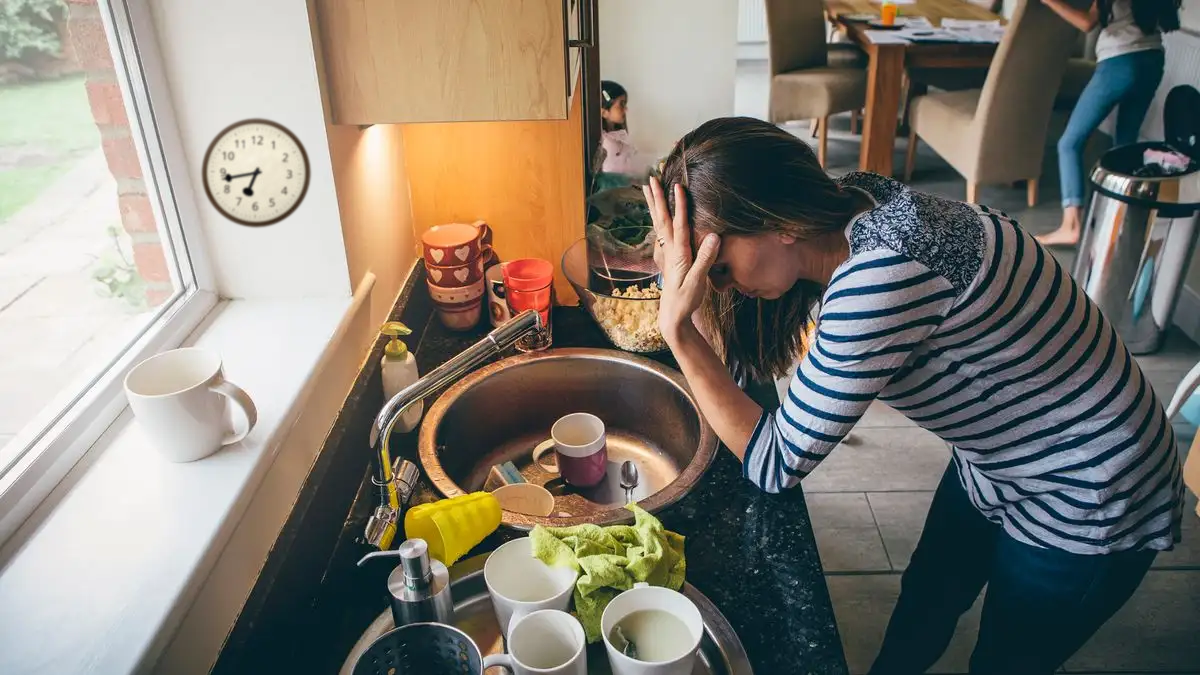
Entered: {"hour": 6, "minute": 43}
